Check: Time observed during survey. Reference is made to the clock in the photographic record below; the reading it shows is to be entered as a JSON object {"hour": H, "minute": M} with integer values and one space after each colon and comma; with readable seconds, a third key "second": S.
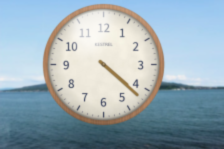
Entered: {"hour": 4, "minute": 22}
